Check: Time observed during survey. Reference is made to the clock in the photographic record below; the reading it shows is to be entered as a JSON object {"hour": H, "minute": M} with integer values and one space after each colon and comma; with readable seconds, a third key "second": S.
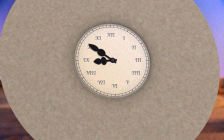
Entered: {"hour": 8, "minute": 51}
